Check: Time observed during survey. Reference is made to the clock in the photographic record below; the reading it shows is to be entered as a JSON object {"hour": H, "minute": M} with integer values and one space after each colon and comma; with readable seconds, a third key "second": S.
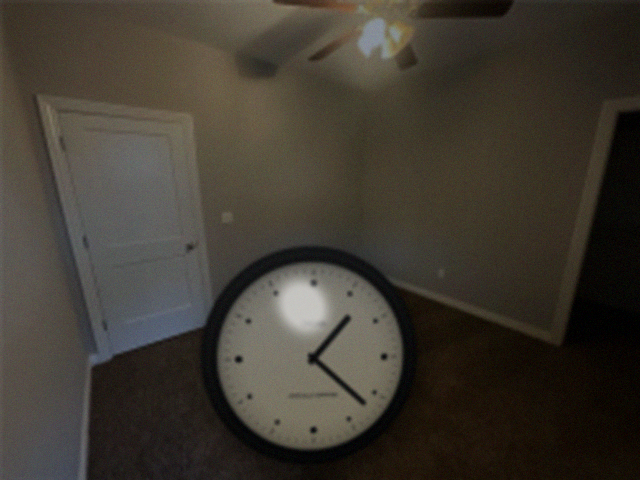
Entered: {"hour": 1, "minute": 22}
